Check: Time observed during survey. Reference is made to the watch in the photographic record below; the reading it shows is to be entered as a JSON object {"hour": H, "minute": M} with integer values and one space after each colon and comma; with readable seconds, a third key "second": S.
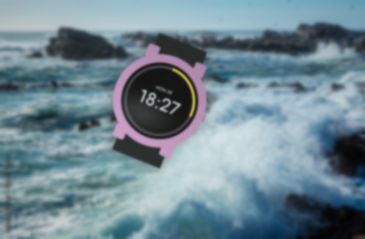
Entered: {"hour": 18, "minute": 27}
